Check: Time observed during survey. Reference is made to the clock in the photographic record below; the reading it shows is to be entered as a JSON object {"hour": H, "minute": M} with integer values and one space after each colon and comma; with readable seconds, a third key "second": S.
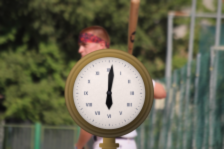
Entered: {"hour": 6, "minute": 1}
